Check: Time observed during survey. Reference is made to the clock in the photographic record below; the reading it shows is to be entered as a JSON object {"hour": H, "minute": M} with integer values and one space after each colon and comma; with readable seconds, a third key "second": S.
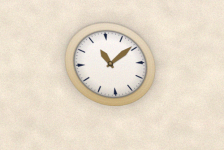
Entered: {"hour": 11, "minute": 9}
